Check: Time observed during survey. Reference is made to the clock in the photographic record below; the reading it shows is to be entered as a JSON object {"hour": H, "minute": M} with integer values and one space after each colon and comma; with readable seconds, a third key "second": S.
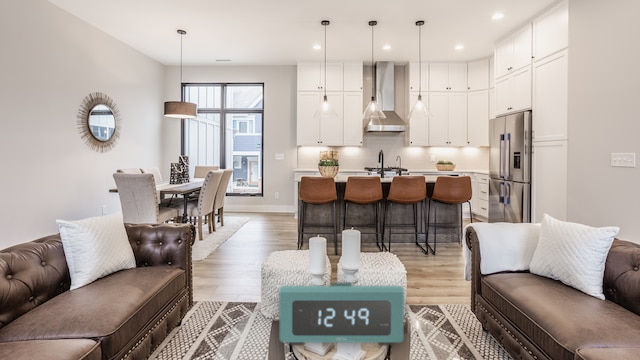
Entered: {"hour": 12, "minute": 49}
